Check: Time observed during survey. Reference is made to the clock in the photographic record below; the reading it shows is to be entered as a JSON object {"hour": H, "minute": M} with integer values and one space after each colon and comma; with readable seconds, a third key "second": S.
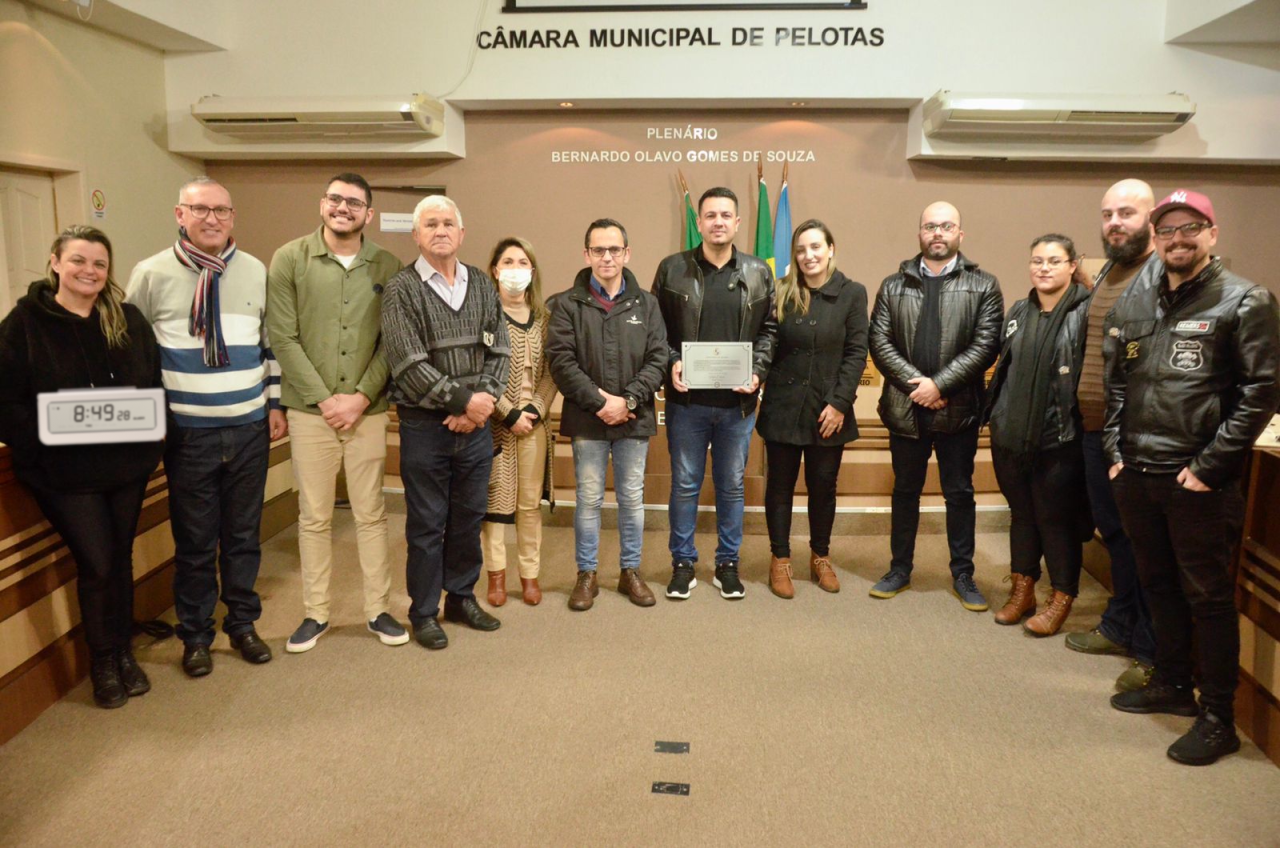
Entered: {"hour": 8, "minute": 49}
